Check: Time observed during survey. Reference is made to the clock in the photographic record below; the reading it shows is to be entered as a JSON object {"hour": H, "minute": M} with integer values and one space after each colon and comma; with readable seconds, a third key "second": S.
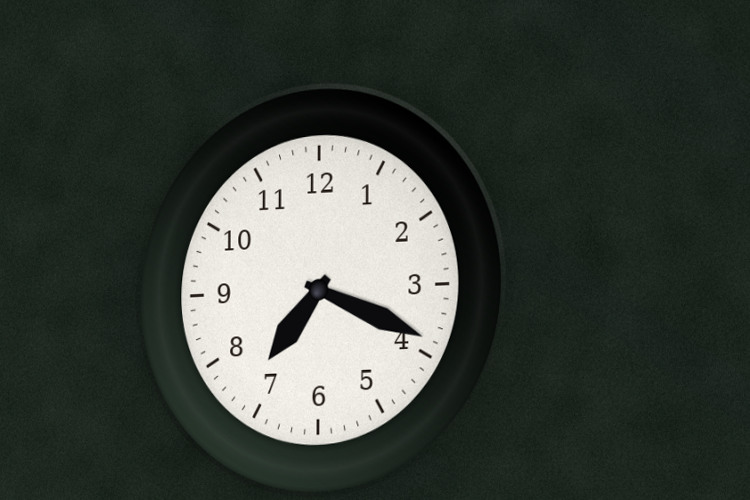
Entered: {"hour": 7, "minute": 19}
